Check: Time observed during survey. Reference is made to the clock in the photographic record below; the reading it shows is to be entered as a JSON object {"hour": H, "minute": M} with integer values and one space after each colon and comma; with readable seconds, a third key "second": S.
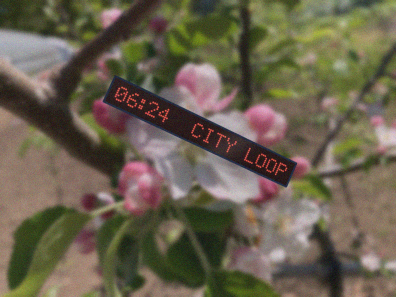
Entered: {"hour": 6, "minute": 24}
